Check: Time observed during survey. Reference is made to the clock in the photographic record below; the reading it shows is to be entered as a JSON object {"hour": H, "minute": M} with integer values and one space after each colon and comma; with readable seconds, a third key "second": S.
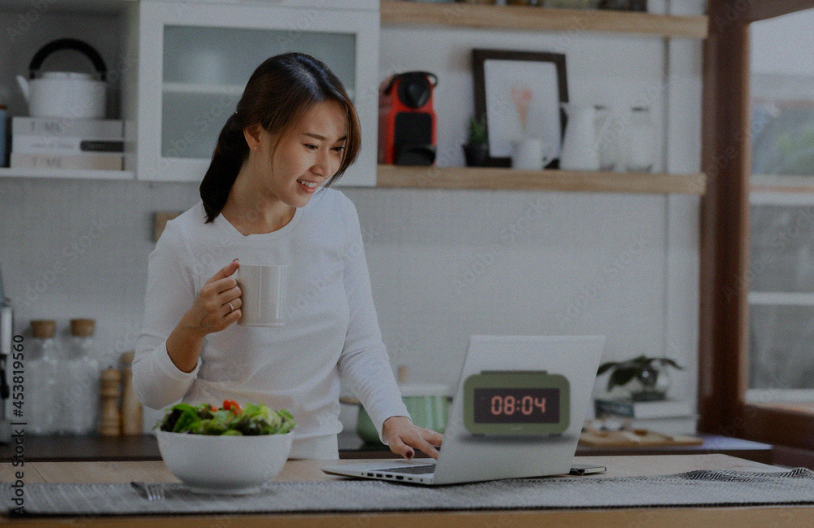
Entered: {"hour": 8, "minute": 4}
